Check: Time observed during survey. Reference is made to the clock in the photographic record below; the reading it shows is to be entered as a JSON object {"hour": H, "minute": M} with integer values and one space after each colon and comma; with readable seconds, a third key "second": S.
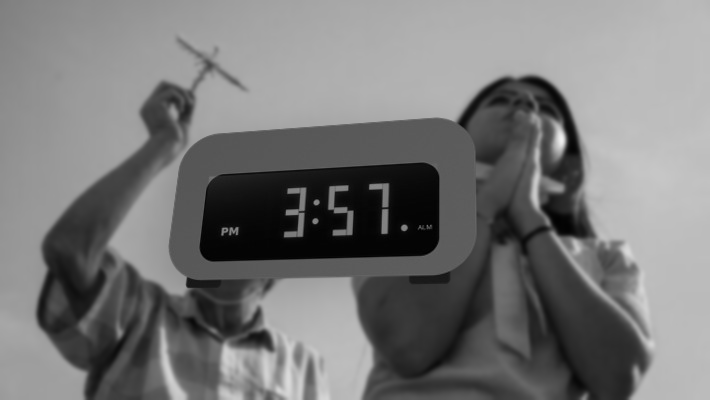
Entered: {"hour": 3, "minute": 57}
